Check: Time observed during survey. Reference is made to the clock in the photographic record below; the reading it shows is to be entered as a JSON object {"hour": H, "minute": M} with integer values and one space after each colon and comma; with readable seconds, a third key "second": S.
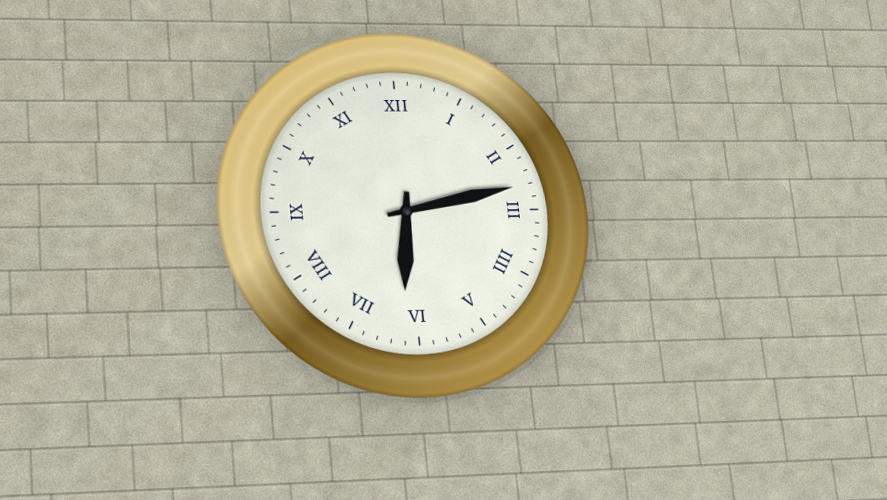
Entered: {"hour": 6, "minute": 13}
